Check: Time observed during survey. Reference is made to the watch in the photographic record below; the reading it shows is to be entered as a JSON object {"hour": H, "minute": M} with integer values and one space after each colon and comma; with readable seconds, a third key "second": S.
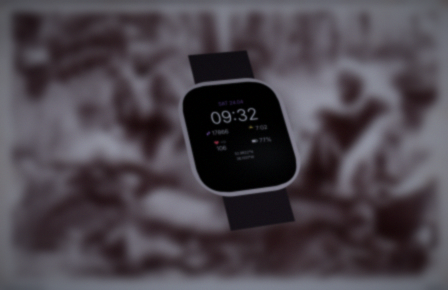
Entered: {"hour": 9, "minute": 32}
